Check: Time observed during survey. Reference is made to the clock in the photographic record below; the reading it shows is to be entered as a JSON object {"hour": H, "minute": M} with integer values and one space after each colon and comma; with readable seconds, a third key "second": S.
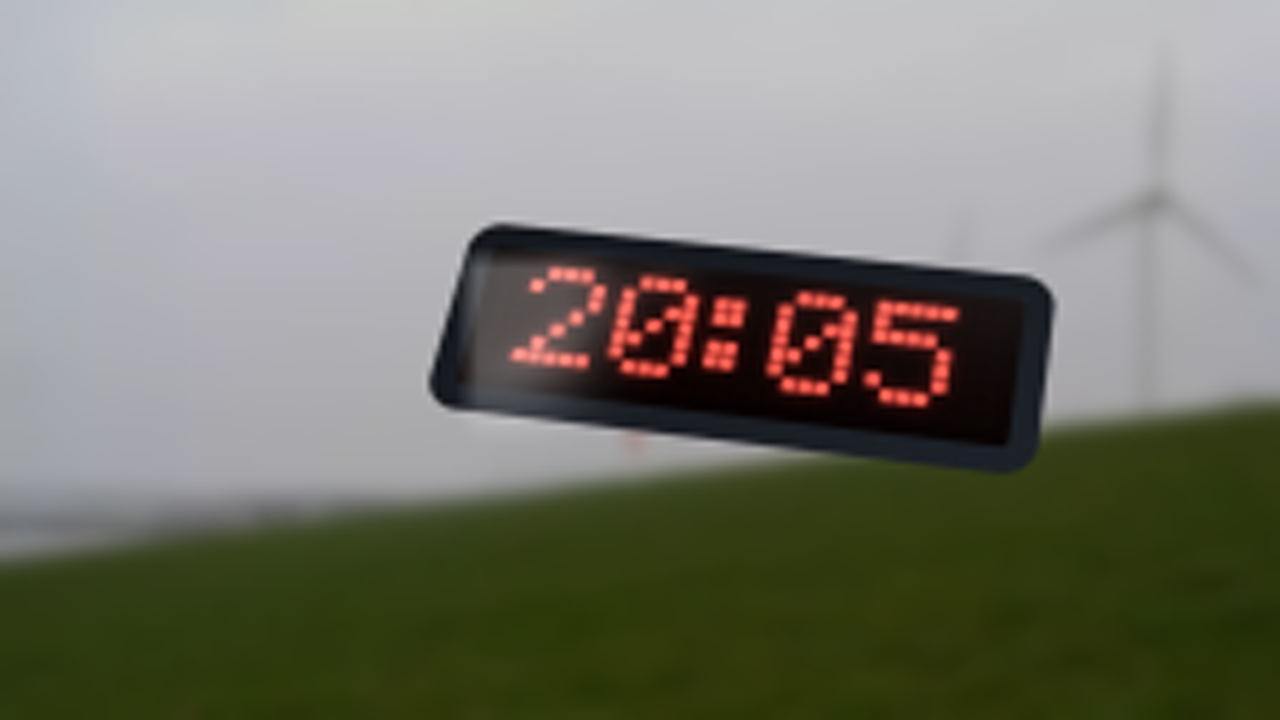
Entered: {"hour": 20, "minute": 5}
